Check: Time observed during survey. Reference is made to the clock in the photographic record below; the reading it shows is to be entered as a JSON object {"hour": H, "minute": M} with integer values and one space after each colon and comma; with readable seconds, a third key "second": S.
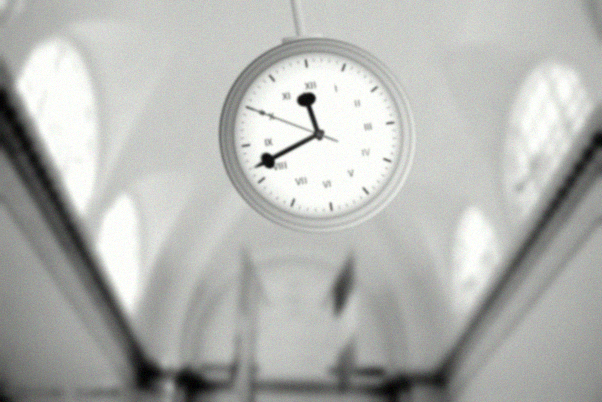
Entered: {"hour": 11, "minute": 41, "second": 50}
